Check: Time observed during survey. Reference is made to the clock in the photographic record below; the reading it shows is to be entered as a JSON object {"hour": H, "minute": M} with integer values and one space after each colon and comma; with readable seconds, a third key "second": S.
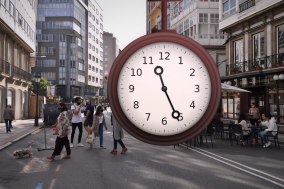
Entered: {"hour": 11, "minute": 26}
